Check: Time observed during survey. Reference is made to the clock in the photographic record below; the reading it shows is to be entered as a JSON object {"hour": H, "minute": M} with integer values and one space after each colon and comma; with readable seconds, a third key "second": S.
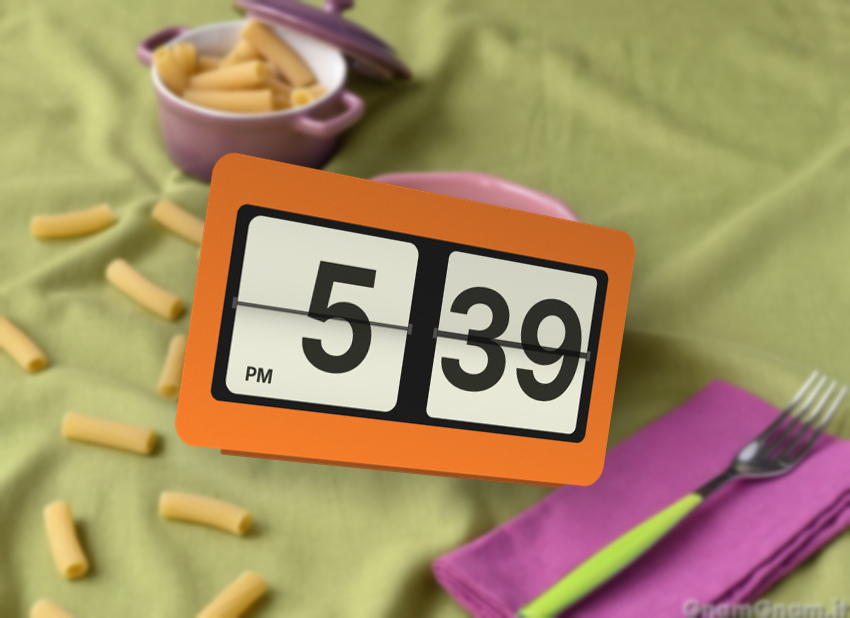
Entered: {"hour": 5, "minute": 39}
